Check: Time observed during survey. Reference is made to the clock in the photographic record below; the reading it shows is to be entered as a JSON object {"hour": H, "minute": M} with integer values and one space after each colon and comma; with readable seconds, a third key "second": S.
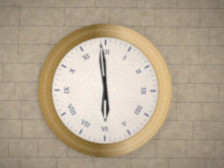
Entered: {"hour": 5, "minute": 59}
